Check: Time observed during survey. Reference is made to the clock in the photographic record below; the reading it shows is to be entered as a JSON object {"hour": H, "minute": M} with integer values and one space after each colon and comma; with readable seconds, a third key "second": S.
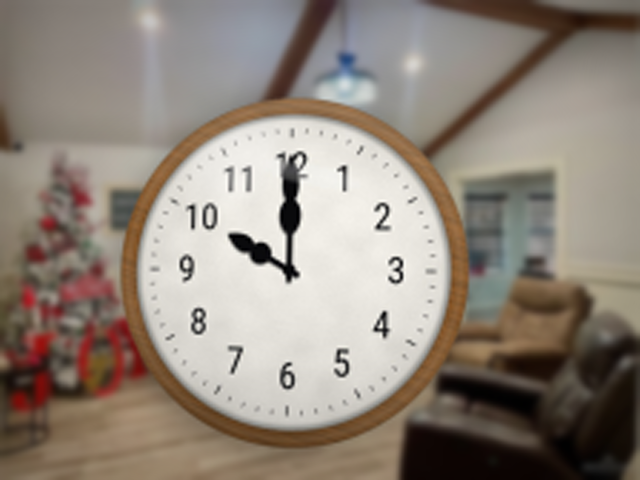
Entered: {"hour": 10, "minute": 0}
